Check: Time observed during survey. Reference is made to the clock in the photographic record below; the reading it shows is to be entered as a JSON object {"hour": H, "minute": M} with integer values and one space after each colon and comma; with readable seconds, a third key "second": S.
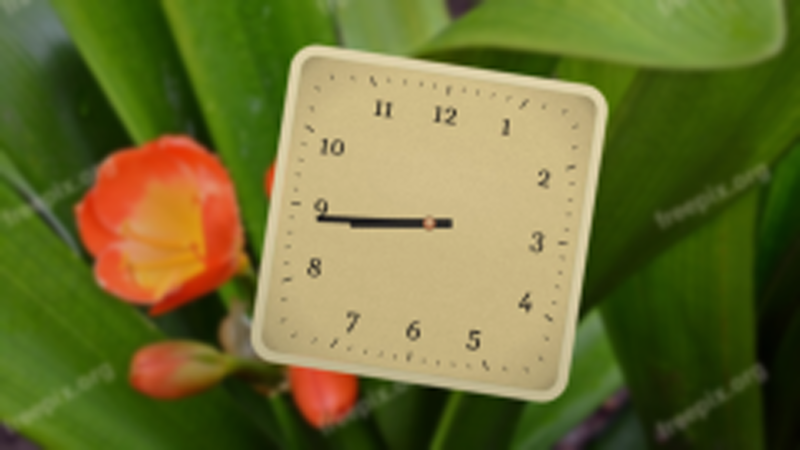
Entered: {"hour": 8, "minute": 44}
